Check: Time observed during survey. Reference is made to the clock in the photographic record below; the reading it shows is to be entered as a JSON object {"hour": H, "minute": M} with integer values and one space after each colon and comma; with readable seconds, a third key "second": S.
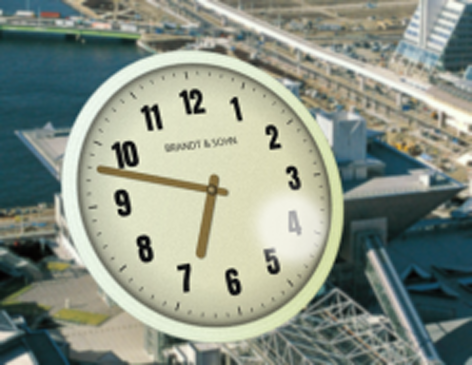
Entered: {"hour": 6, "minute": 48}
